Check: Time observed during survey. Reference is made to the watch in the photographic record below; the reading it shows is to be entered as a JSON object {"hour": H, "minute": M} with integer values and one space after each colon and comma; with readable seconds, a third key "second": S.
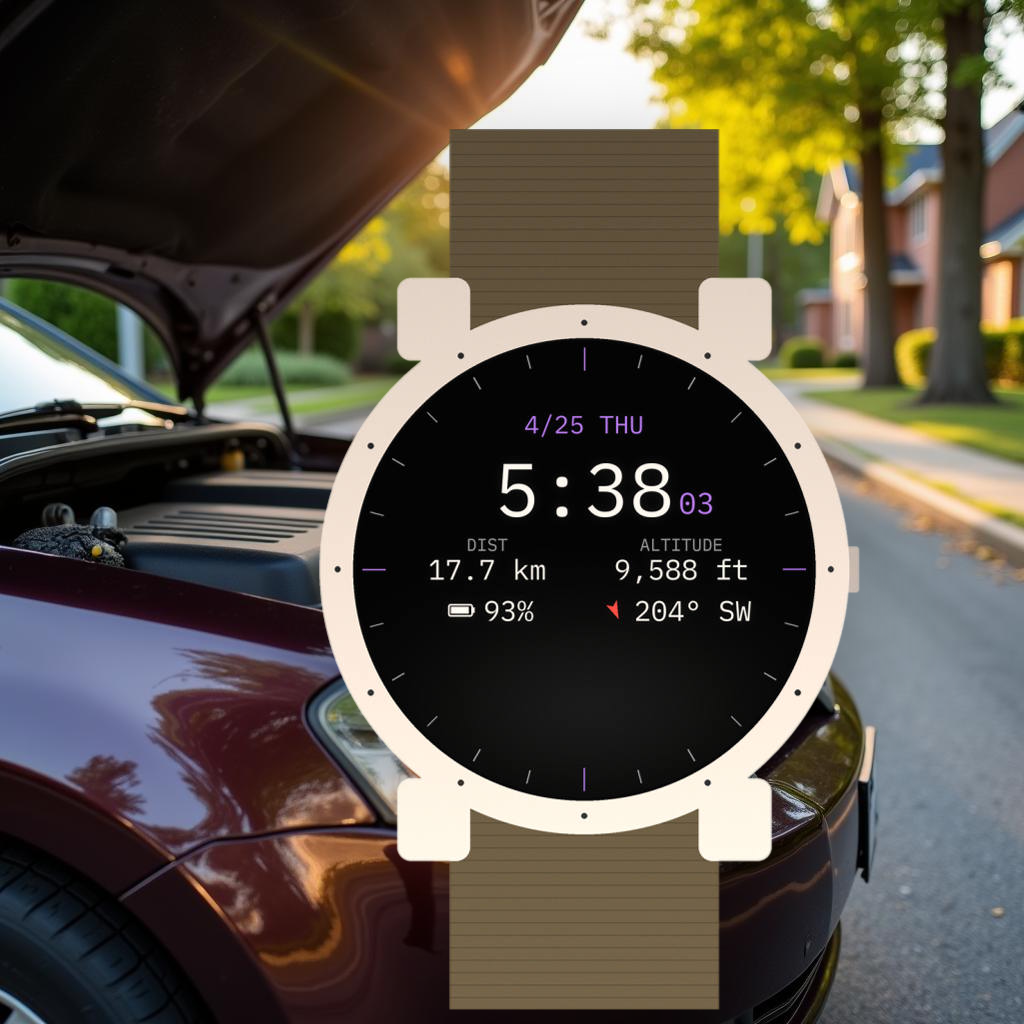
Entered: {"hour": 5, "minute": 38, "second": 3}
